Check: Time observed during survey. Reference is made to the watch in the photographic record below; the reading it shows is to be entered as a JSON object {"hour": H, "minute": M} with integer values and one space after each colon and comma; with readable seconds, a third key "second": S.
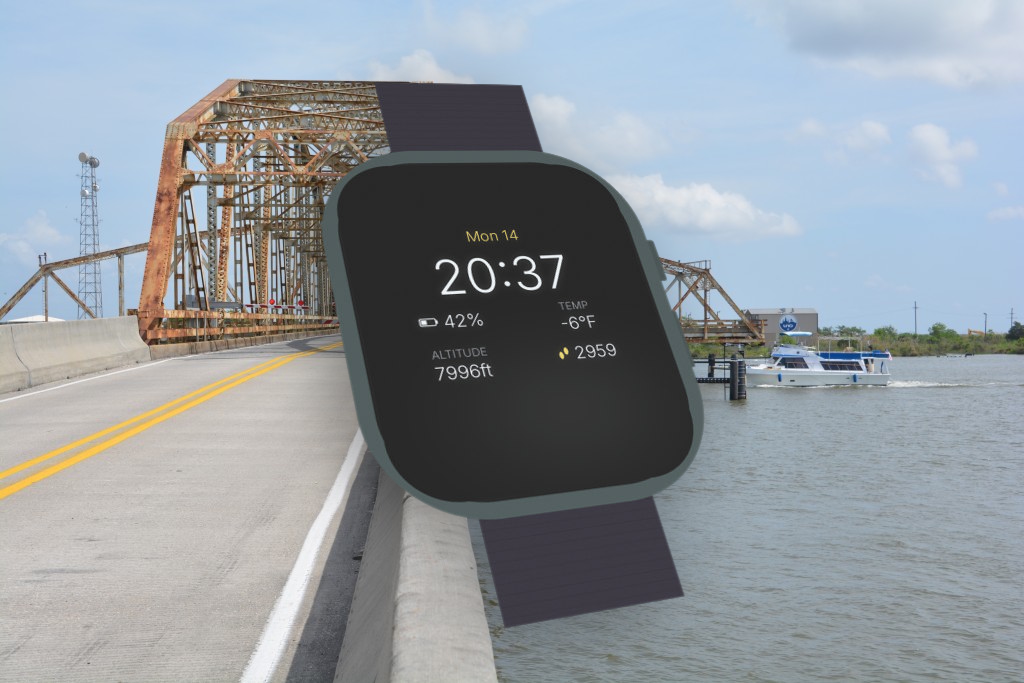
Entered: {"hour": 20, "minute": 37}
